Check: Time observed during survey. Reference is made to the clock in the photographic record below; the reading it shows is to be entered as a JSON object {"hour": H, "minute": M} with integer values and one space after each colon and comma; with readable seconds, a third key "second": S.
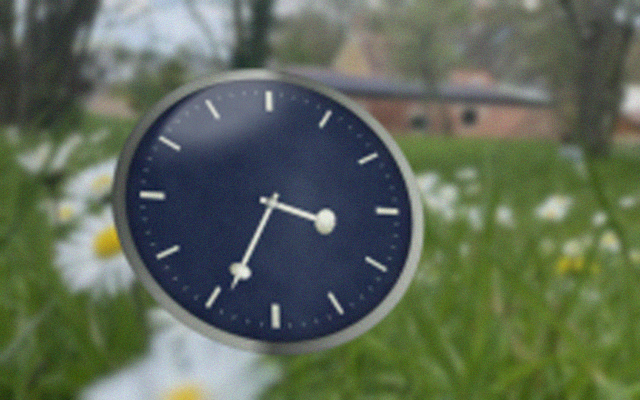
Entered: {"hour": 3, "minute": 34}
